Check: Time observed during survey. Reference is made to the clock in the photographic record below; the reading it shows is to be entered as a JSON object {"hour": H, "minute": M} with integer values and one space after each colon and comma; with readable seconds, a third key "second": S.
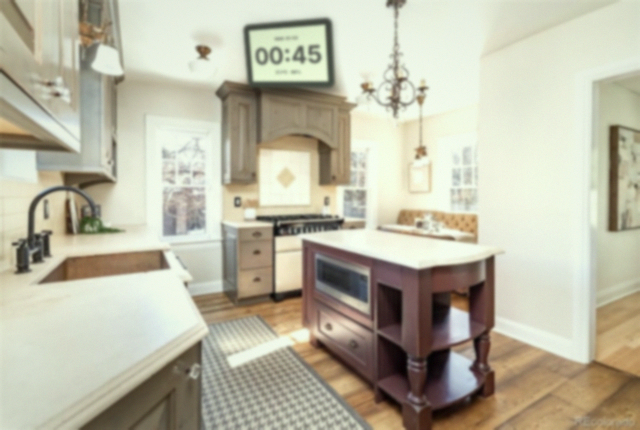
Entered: {"hour": 0, "minute": 45}
